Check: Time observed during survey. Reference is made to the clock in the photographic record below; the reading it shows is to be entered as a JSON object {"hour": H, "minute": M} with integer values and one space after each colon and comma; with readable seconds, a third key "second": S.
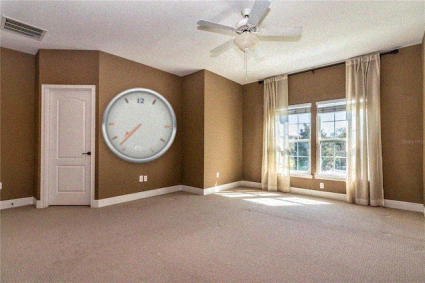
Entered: {"hour": 7, "minute": 37}
